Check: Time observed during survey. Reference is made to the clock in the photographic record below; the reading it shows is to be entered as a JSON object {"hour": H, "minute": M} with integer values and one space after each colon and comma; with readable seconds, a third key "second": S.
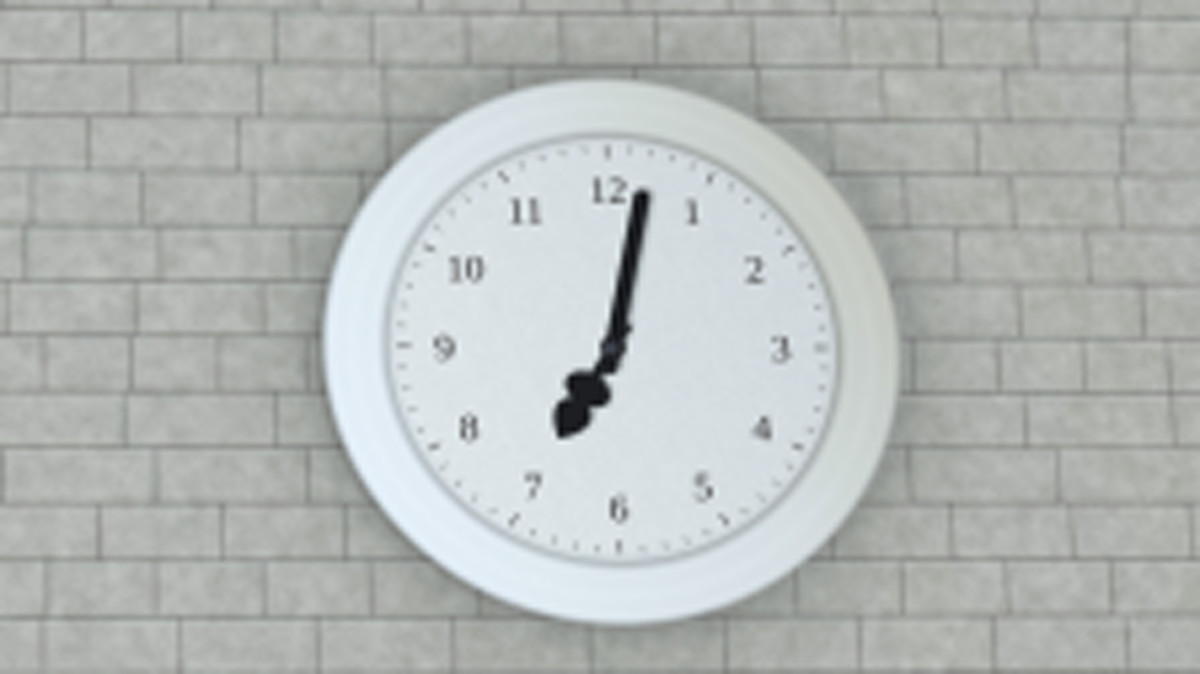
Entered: {"hour": 7, "minute": 2}
